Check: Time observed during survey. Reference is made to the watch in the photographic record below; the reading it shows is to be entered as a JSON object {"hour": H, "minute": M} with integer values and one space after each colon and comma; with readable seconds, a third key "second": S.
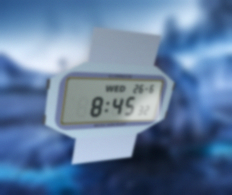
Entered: {"hour": 8, "minute": 45}
